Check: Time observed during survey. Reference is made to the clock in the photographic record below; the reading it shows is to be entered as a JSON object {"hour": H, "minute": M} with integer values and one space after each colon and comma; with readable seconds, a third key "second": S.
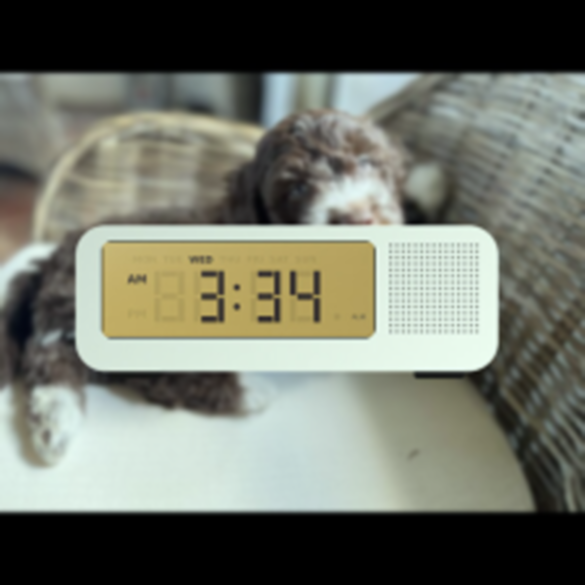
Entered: {"hour": 3, "minute": 34}
